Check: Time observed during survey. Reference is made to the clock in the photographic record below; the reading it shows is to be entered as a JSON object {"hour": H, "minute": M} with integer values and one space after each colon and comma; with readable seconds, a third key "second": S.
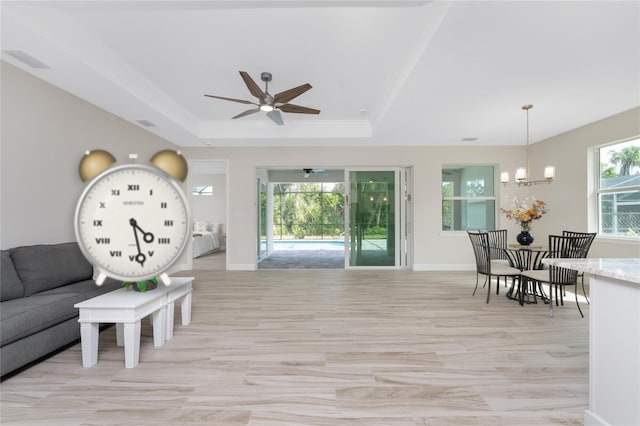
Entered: {"hour": 4, "minute": 28}
